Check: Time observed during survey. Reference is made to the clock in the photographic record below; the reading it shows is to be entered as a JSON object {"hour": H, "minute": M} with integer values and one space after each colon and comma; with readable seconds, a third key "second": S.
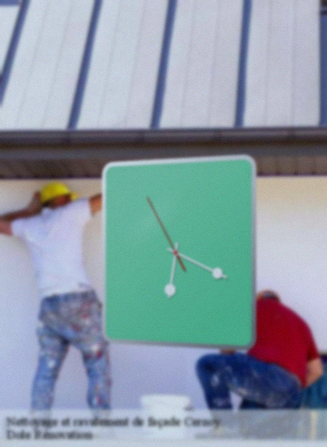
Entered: {"hour": 6, "minute": 18, "second": 55}
